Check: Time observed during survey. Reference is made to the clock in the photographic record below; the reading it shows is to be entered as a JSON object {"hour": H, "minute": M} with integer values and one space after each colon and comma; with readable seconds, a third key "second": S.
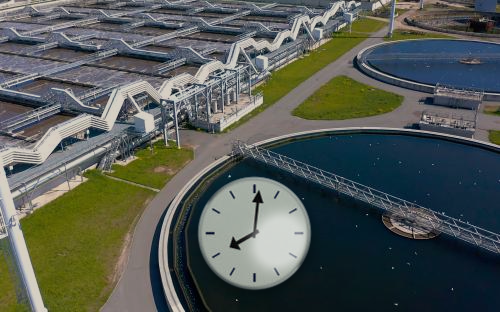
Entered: {"hour": 8, "minute": 1}
